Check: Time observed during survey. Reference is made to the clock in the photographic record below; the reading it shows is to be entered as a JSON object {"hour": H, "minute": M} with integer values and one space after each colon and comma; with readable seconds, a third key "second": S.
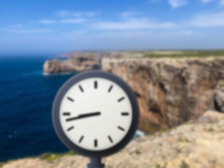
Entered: {"hour": 8, "minute": 43}
